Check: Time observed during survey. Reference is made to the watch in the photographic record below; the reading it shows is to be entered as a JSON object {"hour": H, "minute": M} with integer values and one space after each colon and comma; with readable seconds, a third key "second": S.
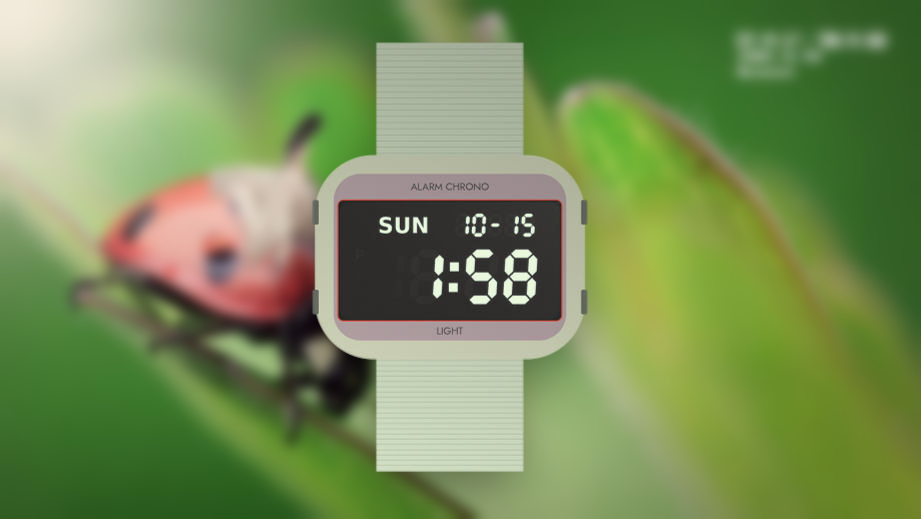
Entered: {"hour": 1, "minute": 58}
